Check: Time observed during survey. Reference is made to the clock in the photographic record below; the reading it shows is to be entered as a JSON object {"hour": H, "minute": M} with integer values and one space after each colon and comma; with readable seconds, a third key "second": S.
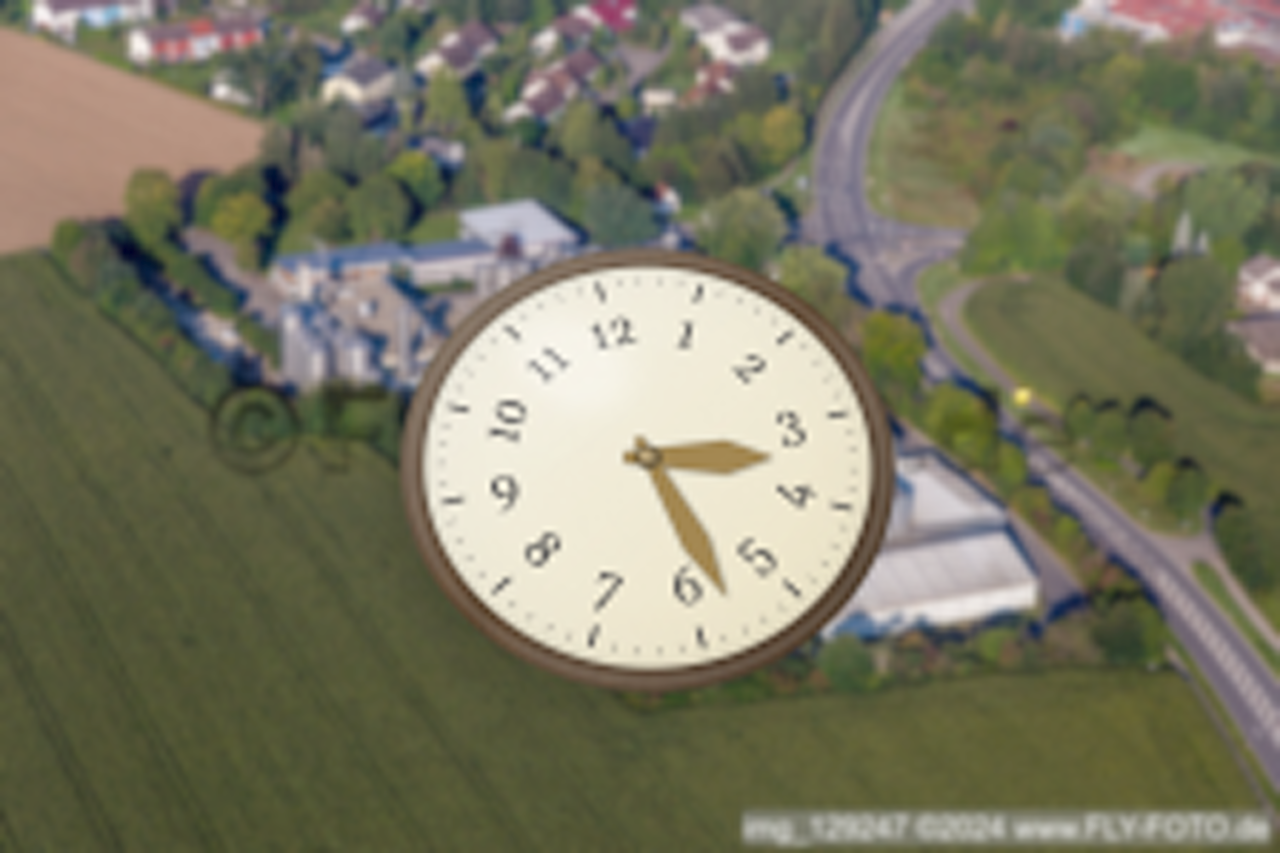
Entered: {"hour": 3, "minute": 28}
